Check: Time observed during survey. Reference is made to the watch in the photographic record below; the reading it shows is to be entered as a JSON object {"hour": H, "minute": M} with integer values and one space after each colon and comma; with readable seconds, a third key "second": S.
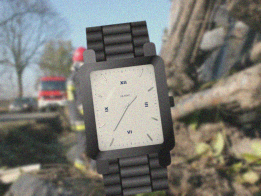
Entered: {"hour": 1, "minute": 36}
